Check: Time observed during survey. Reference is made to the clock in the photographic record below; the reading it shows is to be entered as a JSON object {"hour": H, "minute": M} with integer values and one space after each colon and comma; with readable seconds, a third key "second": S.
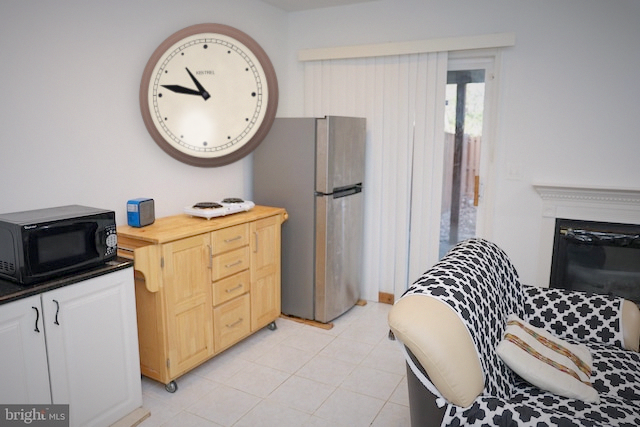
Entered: {"hour": 10, "minute": 47}
